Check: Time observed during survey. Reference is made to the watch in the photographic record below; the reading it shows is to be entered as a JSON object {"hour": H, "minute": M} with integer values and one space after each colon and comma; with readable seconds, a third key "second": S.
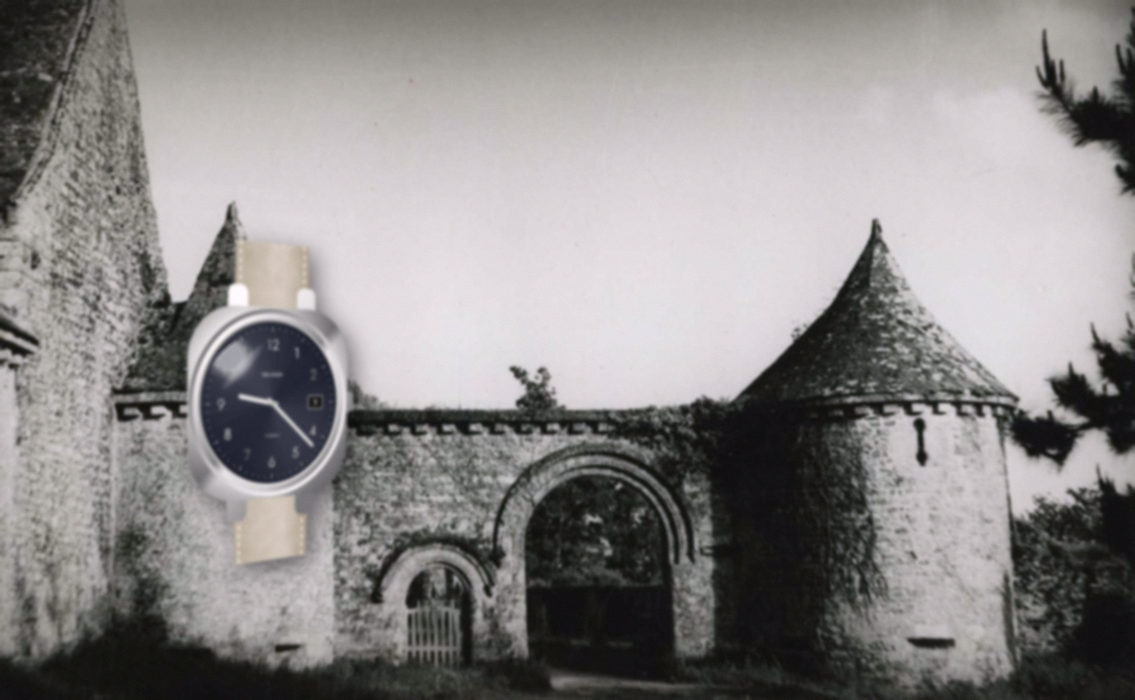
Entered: {"hour": 9, "minute": 22}
